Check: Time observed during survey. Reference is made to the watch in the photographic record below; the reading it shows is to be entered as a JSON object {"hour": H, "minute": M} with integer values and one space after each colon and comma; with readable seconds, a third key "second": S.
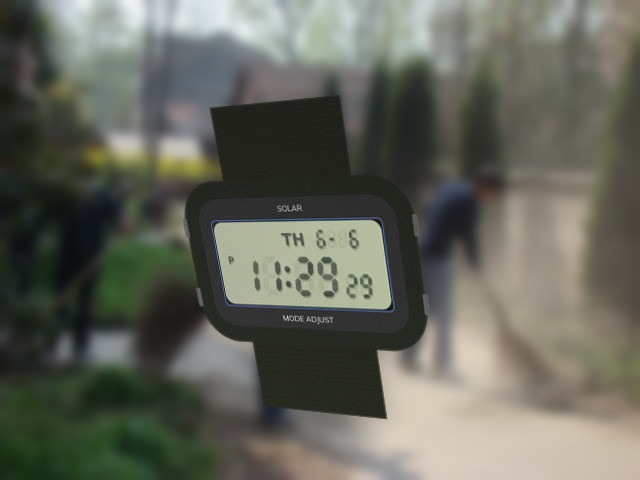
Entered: {"hour": 11, "minute": 29, "second": 29}
